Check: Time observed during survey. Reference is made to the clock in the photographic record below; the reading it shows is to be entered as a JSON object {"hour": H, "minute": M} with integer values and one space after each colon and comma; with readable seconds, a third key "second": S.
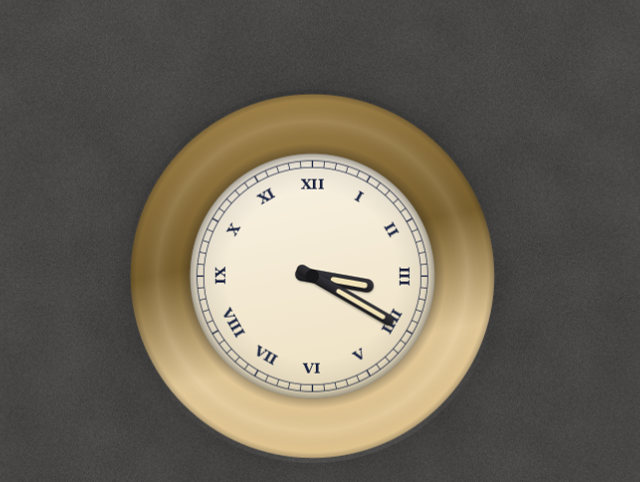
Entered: {"hour": 3, "minute": 20}
